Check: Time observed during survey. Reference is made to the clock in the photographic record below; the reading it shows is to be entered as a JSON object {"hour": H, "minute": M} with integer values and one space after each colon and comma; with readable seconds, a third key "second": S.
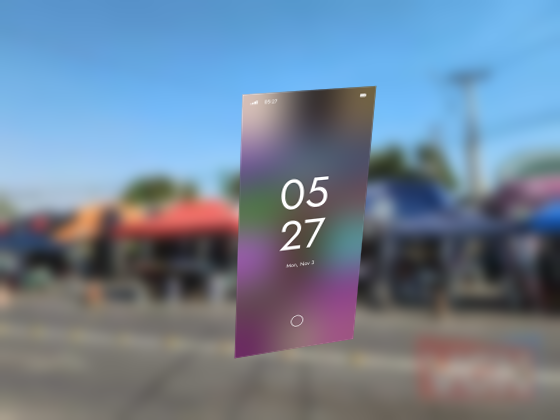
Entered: {"hour": 5, "minute": 27}
